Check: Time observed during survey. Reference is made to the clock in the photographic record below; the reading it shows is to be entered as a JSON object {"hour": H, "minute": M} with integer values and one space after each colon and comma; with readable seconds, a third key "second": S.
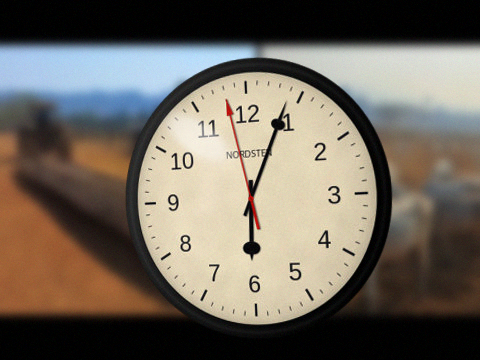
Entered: {"hour": 6, "minute": 3, "second": 58}
